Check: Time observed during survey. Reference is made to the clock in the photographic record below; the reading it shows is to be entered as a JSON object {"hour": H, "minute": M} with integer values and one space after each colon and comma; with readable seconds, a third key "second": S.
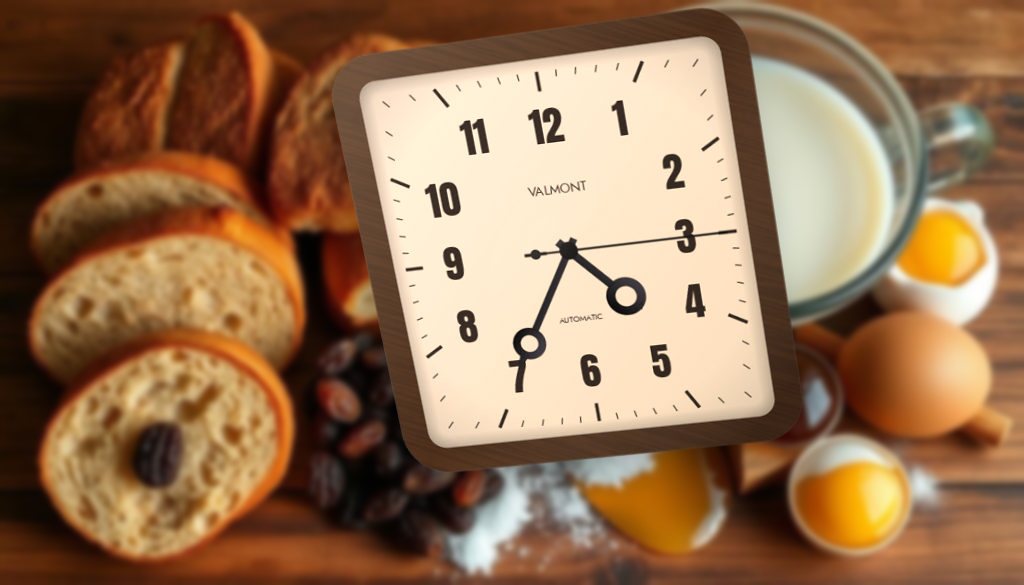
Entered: {"hour": 4, "minute": 35, "second": 15}
